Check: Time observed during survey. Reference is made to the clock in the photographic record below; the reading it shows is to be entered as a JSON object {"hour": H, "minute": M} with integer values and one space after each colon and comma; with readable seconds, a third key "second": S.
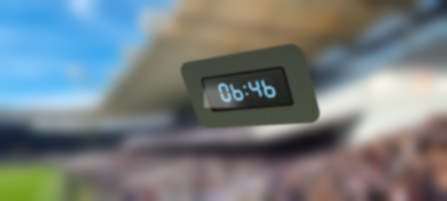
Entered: {"hour": 6, "minute": 46}
